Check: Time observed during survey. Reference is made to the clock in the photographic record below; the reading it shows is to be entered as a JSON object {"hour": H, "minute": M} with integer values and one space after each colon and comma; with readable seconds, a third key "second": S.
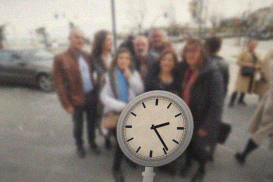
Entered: {"hour": 2, "minute": 24}
